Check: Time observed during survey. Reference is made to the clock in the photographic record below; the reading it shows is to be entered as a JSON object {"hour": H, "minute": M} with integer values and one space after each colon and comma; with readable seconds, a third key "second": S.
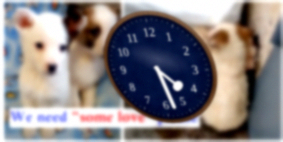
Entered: {"hour": 4, "minute": 28}
